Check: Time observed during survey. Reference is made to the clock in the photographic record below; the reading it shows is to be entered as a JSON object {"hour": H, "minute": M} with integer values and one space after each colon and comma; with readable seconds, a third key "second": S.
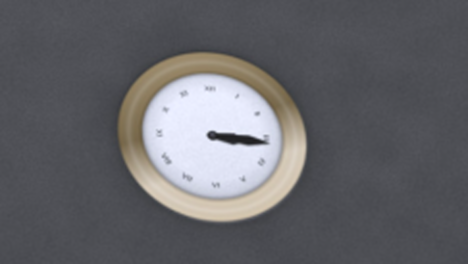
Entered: {"hour": 3, "minute": 16}
